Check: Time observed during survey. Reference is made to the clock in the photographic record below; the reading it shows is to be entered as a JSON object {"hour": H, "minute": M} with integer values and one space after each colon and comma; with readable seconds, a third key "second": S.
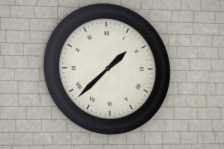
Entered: {"hour": 1, "minute": 38}
